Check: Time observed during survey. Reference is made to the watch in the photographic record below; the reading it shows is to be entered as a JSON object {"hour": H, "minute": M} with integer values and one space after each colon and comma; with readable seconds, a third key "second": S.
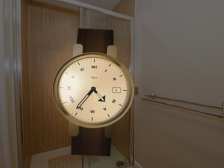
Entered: {"hour": 4, "minute": 36}
